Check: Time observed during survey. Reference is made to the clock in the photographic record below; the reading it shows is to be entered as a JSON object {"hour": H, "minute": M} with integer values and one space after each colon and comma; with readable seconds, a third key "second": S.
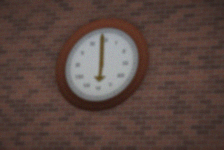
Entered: {"hour": 5, "minute": 59}
